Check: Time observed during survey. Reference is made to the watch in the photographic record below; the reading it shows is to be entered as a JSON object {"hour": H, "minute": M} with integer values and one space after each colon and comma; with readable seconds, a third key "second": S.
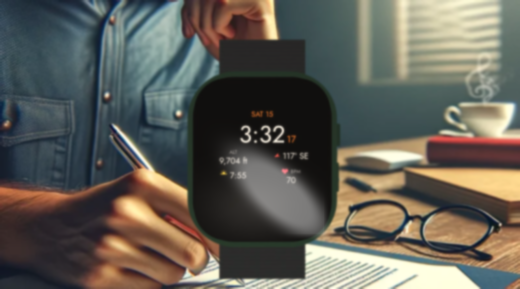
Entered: {"hour": 3, "minute": 32}
